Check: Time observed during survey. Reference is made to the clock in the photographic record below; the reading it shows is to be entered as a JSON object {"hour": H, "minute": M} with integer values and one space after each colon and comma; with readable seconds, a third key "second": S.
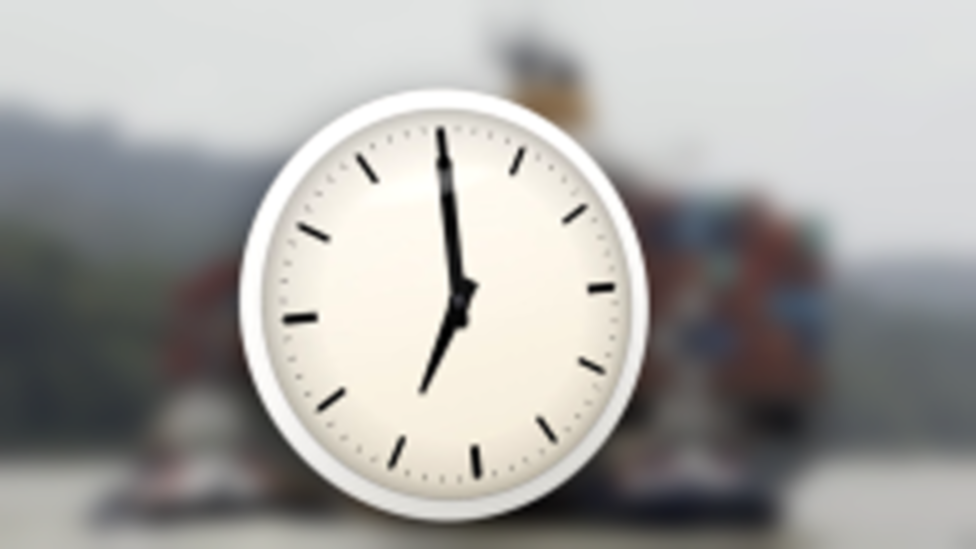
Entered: {"hour": 7, "minute": 0}
